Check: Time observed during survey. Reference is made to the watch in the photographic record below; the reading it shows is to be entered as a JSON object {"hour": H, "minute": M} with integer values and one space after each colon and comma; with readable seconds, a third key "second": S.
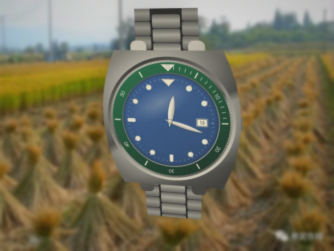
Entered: {"hour": 12, "minute": 18}
